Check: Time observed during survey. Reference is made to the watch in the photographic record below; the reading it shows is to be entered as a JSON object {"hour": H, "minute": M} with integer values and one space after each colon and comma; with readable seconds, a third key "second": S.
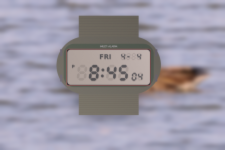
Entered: {"hour": 8, "minute": 45}
